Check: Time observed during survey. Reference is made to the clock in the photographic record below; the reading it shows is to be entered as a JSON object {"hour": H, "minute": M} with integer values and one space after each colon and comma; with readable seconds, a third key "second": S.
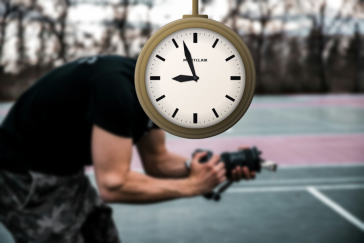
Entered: {"hour": 8, "minute": 57}
